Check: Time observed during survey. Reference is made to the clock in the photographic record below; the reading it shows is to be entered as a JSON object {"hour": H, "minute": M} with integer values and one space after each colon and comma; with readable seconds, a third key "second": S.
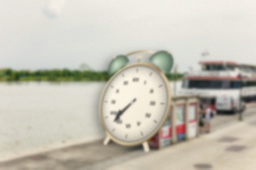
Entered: {"hour": 7, "minute": 37}
